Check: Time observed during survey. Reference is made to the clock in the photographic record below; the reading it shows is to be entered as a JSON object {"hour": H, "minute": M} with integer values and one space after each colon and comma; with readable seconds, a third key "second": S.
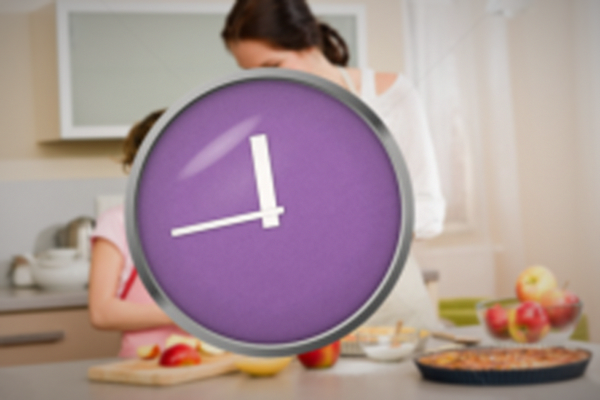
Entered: {"hour": 11, "minute": 43}
